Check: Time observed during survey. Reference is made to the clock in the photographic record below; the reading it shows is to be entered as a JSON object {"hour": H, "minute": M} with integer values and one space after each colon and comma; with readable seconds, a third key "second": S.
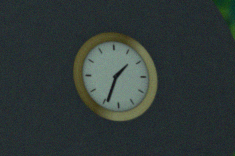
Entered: {"hour": 1, "minute": 34}
